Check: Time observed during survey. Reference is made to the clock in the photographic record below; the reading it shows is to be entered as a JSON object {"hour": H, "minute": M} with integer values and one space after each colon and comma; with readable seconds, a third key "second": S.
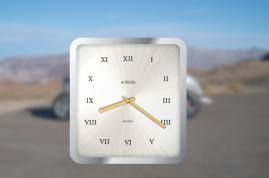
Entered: {"hour": 8, "minute": 21}
